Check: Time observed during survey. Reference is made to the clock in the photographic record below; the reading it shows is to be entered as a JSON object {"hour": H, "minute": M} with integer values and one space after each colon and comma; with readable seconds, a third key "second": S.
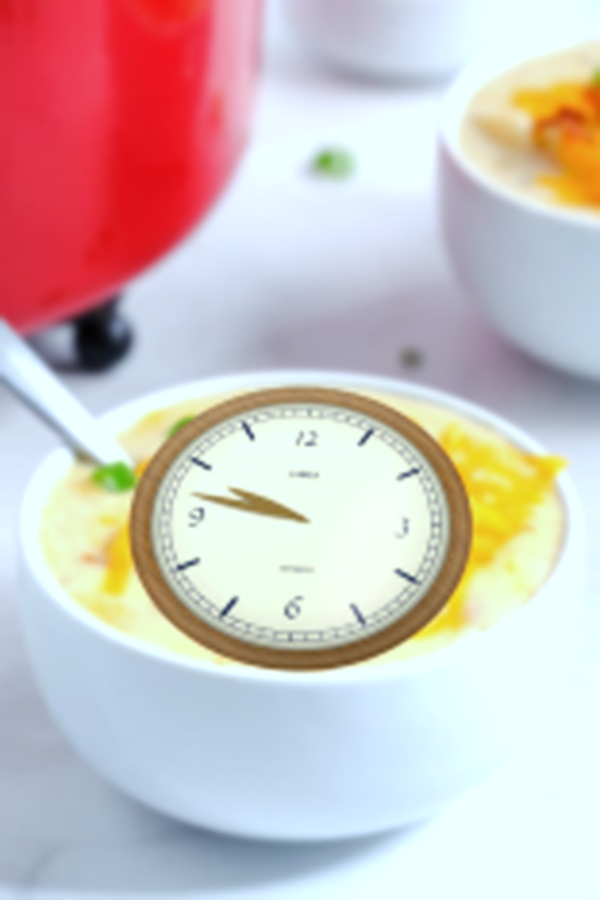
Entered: {"hour": 9, "minute": 47}
